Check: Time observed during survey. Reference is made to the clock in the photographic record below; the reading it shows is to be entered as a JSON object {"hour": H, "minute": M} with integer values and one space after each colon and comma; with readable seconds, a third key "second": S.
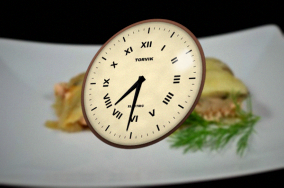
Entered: {"hour": 7, "minute": 31}
